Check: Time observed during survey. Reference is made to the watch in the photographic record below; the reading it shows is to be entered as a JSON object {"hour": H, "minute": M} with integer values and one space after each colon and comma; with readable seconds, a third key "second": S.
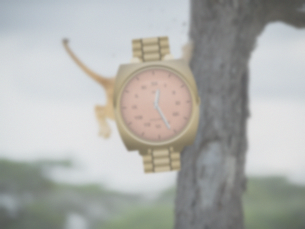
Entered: {"hour": 12, "minute": 26}
